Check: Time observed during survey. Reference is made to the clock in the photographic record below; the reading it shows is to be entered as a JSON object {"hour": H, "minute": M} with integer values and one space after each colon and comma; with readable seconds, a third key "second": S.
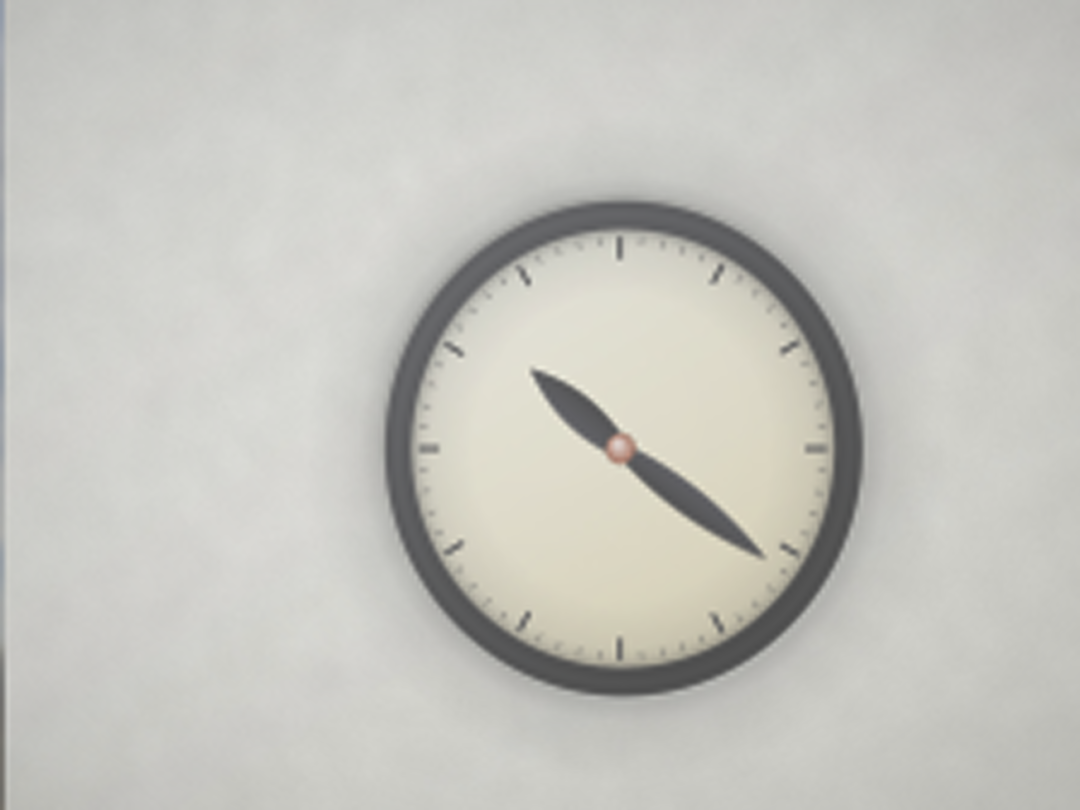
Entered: {"hour": 10, "minute": 21}
